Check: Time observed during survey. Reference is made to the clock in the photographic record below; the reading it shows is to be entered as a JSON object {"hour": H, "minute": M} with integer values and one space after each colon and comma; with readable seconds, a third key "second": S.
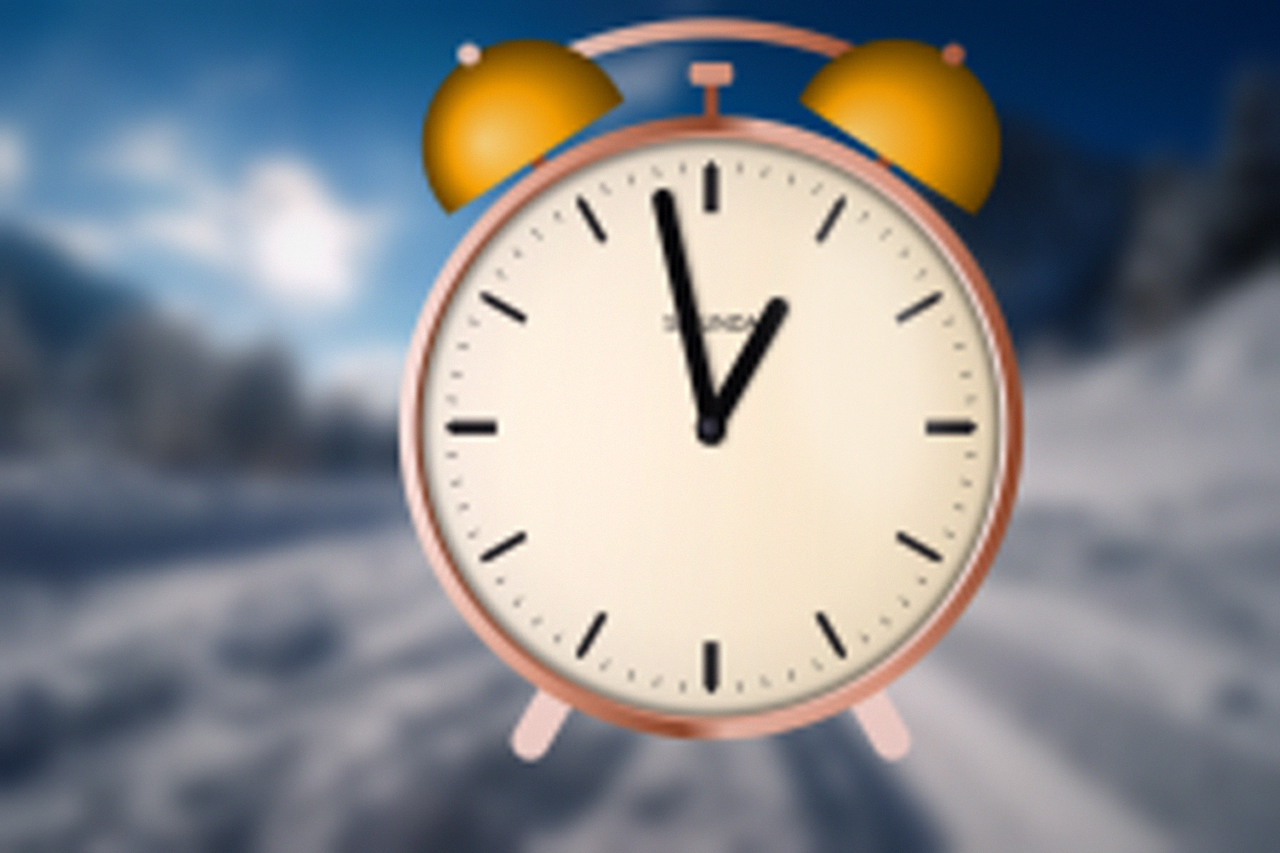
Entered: {"hour": 12, "minute": 58}
